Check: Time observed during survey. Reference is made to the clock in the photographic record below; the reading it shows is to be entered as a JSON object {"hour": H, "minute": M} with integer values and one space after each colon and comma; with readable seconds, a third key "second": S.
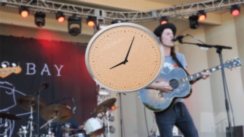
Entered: {"hour": 8, "minute": 3}
